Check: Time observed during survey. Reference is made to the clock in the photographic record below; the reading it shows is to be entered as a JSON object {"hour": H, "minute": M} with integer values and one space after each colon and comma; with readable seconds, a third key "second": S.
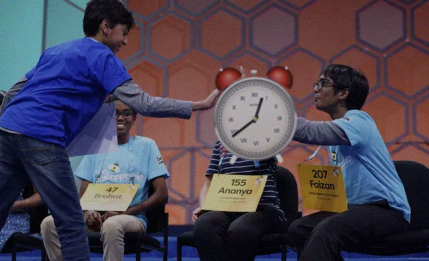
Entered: {"hour": 12, "minute": 39}
